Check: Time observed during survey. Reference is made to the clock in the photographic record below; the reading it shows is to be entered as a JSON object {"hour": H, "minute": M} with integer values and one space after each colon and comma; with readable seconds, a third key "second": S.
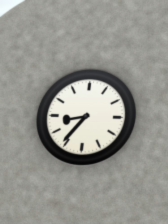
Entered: {"hour": 8, "minute": 36}
